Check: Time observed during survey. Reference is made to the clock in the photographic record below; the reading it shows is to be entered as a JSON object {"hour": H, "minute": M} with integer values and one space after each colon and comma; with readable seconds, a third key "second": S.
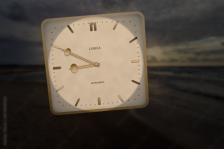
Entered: {"hour": 8, "minute": 50}
